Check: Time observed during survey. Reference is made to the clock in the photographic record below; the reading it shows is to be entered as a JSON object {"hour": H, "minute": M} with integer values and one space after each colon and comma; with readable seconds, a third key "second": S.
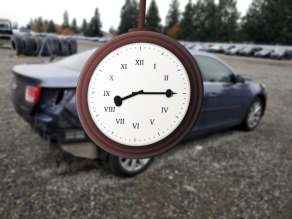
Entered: {"hour": 8, "minute": 15}
